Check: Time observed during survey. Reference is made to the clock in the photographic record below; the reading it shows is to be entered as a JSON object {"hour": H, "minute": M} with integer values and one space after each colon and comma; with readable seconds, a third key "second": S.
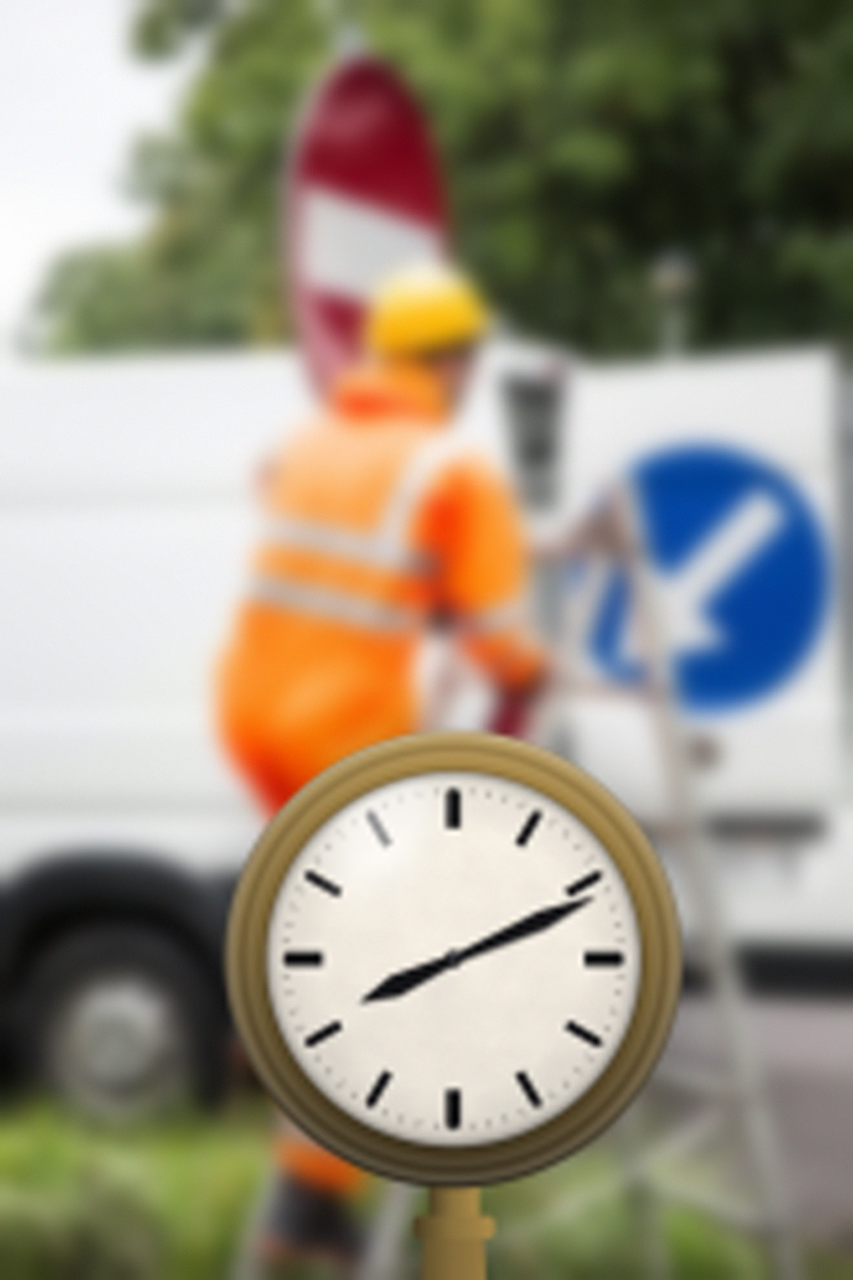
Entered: {"hour": 8, "minute": 11}
